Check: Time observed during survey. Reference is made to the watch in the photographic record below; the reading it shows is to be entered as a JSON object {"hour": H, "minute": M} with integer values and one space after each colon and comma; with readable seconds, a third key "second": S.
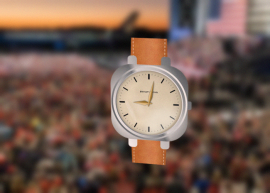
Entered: {"hour": 9, "minute": 2}
